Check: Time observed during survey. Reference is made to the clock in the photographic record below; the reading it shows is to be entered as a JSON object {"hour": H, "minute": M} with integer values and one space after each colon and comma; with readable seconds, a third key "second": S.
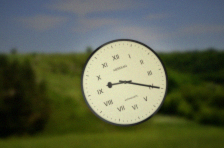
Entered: {"hour": 9, "minute": 20}
